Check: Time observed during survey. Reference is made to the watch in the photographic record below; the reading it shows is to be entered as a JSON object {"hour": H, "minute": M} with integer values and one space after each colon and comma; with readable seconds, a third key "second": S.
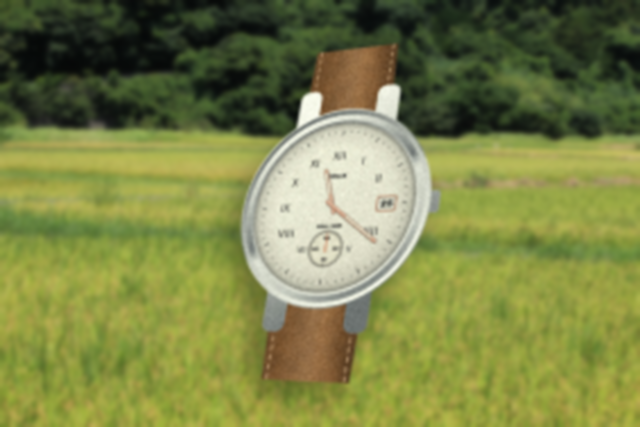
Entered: {"hour": 11, "minute": 21}
